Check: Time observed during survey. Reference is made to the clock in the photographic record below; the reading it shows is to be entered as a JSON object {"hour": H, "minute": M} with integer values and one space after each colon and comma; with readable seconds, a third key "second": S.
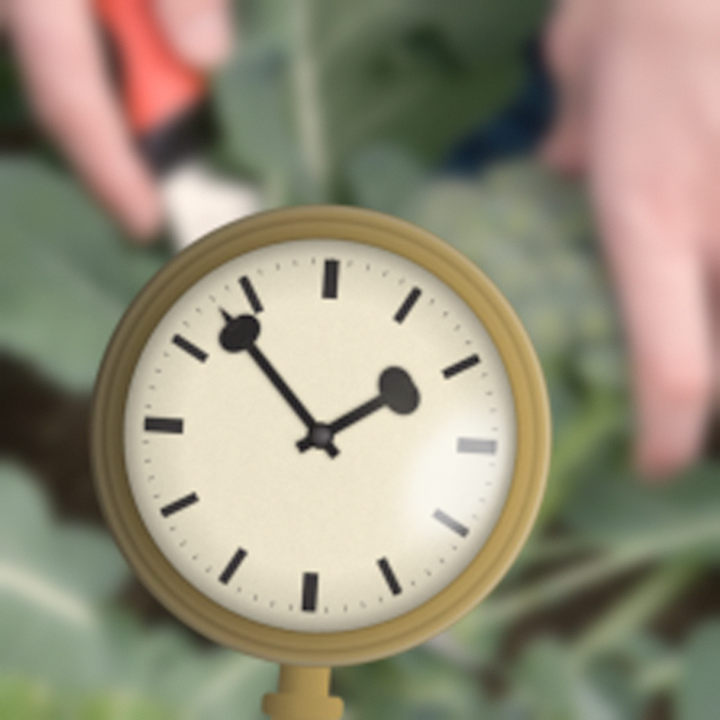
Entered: {"hour": 1, "minute": 53}
